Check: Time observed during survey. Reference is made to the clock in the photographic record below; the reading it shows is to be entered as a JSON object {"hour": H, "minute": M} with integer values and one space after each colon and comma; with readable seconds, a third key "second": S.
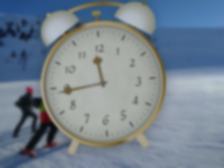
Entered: {"hour": 11, "minute": 44}
